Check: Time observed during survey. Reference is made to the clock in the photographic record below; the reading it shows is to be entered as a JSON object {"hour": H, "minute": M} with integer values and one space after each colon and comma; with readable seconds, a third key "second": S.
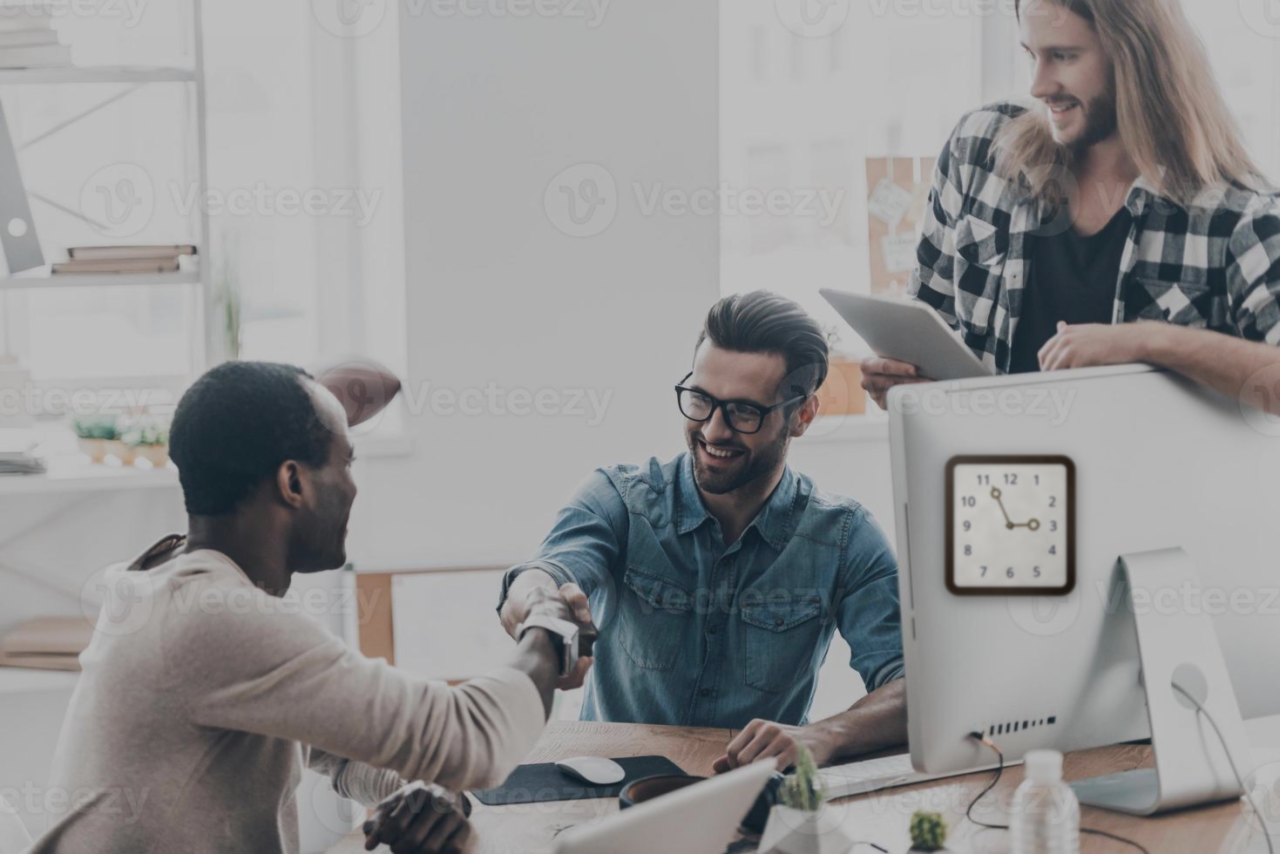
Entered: {"hour": 2, "minute": 56}
